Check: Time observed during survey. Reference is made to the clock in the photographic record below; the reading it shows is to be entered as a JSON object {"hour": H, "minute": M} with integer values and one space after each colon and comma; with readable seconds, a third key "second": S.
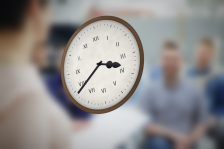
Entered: {"hour": 3, "minute": 39}
